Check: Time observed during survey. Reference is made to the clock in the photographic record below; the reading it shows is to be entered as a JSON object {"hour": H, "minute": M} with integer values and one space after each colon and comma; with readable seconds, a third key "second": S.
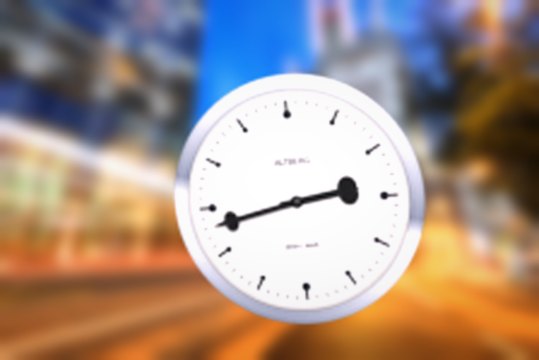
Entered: {"hour": 2, "minute": 43}
